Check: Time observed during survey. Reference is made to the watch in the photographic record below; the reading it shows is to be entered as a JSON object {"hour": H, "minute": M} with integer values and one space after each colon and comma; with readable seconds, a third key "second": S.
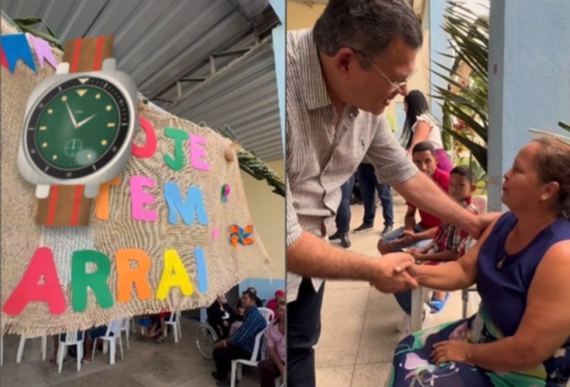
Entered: {"hour": 1, "minute": 55}
